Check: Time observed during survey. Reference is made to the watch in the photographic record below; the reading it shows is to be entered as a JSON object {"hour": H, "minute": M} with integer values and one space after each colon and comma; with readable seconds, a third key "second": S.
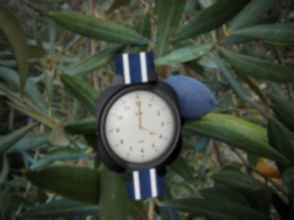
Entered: {"hour": 4, "minute": 0}
